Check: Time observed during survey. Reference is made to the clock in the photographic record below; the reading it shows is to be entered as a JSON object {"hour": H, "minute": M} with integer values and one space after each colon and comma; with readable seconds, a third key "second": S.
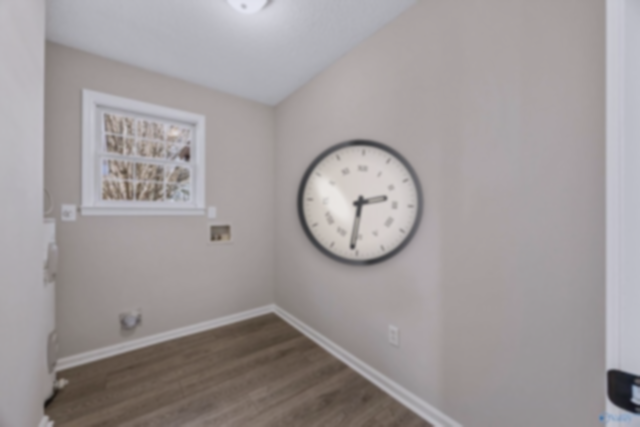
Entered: {"hour": 2, "minute": 31}
